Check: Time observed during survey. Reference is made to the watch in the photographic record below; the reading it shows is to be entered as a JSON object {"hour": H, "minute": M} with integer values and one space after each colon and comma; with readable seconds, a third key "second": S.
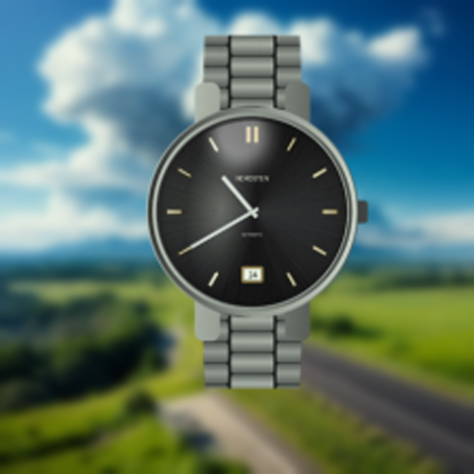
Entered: {"hour": 10, "minute": 40}
